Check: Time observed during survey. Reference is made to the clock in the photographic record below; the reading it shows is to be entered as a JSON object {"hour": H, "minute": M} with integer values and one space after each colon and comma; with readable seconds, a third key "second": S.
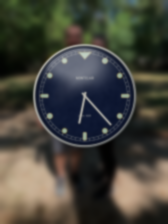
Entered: {"hour": 6, "minute": 23}
